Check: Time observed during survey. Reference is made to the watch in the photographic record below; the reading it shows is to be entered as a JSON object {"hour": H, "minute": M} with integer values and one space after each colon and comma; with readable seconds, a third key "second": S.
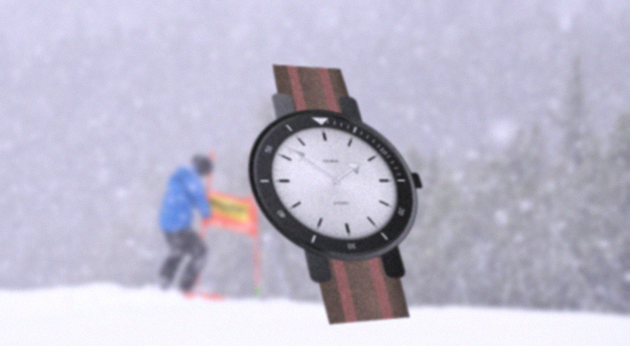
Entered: {"hour": 1, "minute": 52}
